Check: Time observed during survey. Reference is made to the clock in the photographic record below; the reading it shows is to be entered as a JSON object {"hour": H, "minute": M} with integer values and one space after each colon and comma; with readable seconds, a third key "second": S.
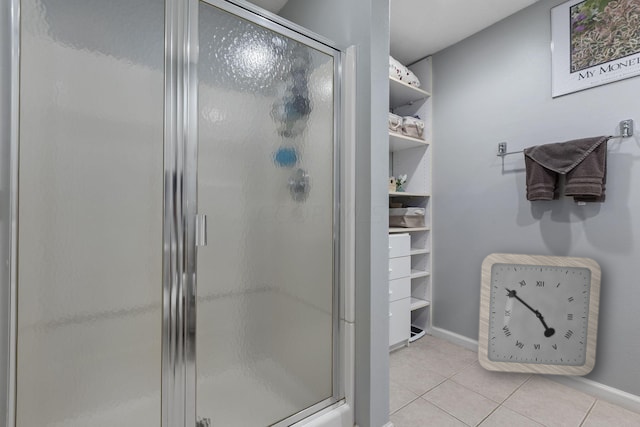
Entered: {"hour": 4, "minute": 51}
